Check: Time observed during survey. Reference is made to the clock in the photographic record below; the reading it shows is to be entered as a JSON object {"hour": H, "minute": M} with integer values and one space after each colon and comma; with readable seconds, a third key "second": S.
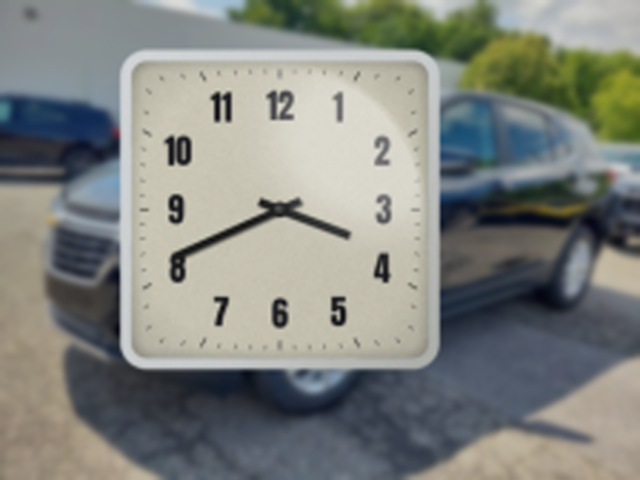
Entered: {"hour": 3, "minute": 41}
